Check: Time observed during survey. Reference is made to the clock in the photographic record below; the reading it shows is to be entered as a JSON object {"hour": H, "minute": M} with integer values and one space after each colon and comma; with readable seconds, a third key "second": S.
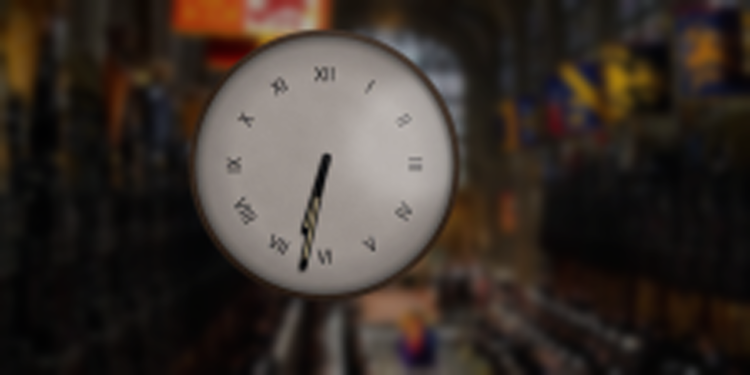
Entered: {"hour": 6, "minute": 32}
